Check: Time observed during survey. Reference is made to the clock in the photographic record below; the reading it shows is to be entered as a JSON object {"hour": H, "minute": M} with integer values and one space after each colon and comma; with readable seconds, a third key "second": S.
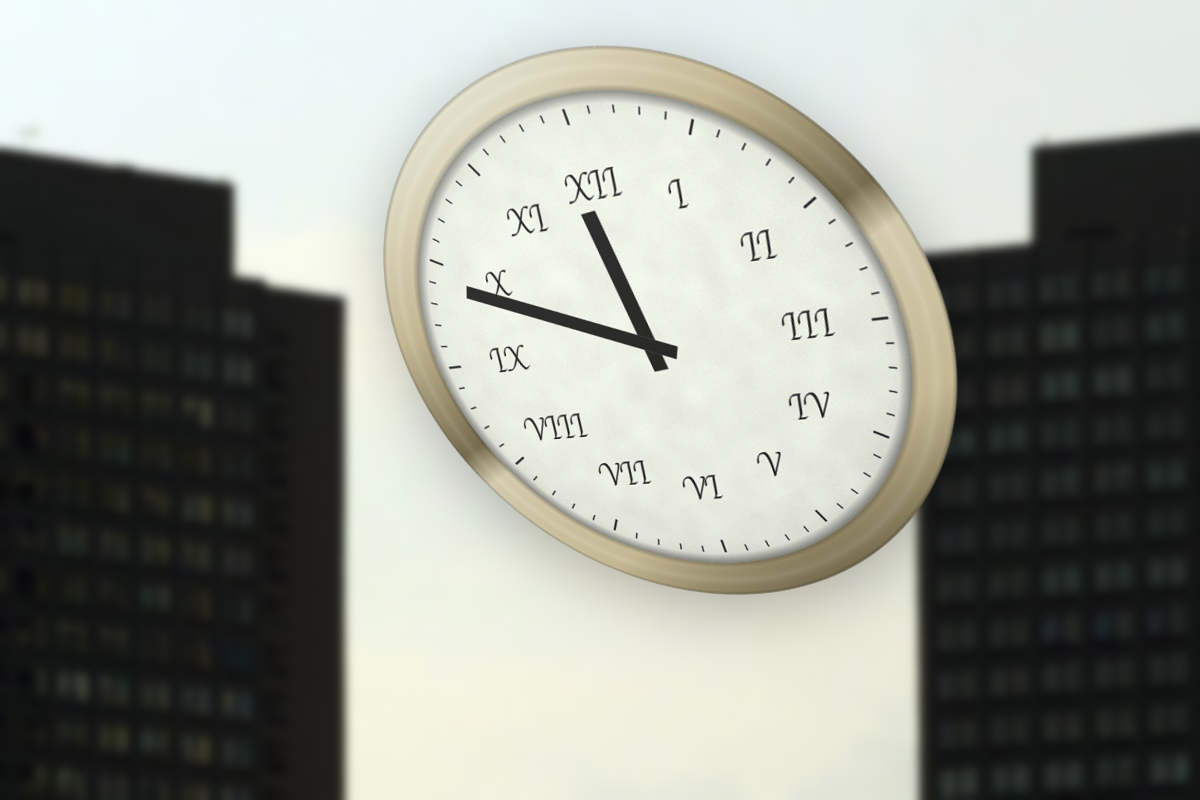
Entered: {"hour": 11, "minute": 49}
